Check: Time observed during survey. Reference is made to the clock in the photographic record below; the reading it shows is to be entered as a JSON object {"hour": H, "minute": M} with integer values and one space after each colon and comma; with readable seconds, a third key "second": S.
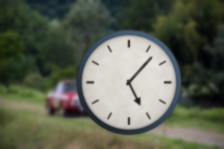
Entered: {"hour": 5, "minute": 7}
